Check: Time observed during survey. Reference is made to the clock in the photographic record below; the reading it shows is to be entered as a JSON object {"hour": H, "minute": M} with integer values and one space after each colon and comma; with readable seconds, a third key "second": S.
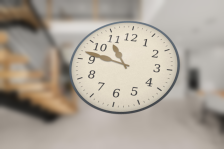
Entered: {"hour": 10, "minute": 47}
